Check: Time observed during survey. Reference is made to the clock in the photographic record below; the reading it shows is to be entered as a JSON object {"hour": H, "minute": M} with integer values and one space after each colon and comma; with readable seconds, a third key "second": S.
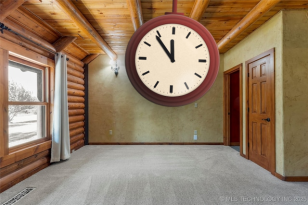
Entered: {"hour": 11, "minute": 54}
